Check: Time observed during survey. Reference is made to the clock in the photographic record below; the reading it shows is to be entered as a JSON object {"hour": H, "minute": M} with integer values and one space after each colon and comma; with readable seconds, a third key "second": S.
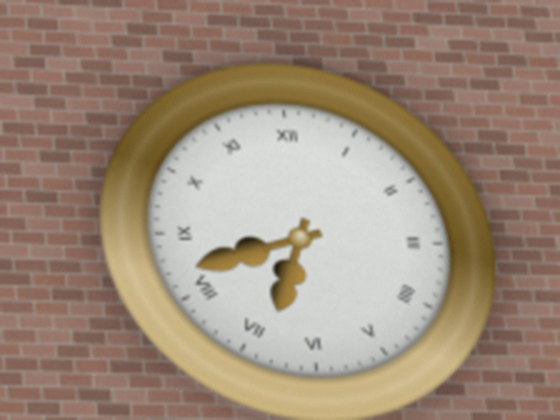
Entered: {"hour": 6, "minute": 42}
